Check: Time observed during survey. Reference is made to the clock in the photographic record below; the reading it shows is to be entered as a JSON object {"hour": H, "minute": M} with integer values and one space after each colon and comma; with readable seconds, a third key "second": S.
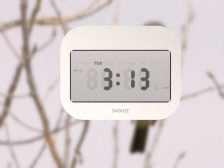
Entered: {"hour": 3, "minute": 13}
